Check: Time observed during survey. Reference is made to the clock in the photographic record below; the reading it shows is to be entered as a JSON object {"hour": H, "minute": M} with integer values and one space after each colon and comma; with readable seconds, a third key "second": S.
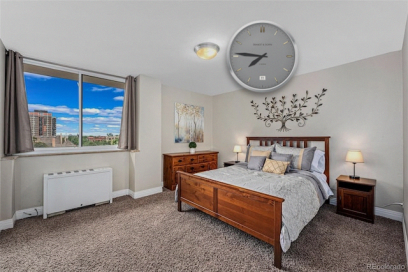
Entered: {"hour": 7, "minute": 46}
